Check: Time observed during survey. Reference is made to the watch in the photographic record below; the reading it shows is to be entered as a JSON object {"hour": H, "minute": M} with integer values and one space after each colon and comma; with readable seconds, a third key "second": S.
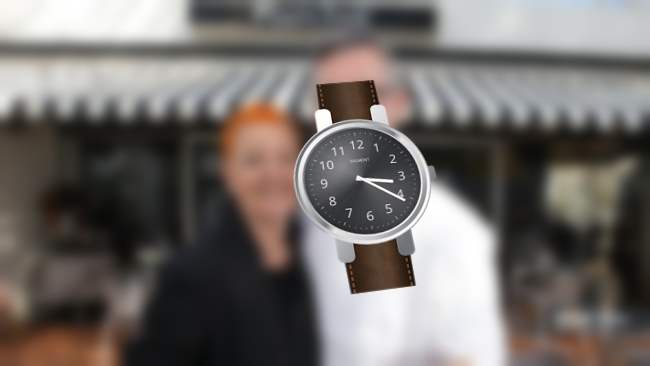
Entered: {"hour": 3, "minute": 21}
